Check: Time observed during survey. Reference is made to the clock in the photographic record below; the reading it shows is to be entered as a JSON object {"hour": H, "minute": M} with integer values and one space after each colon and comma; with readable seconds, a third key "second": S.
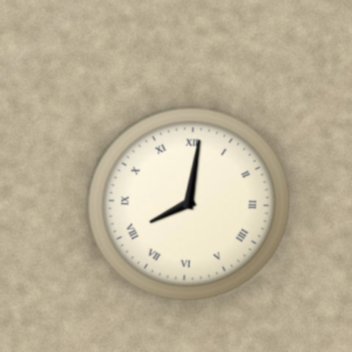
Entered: {"hour": 8, "minute": 1}
